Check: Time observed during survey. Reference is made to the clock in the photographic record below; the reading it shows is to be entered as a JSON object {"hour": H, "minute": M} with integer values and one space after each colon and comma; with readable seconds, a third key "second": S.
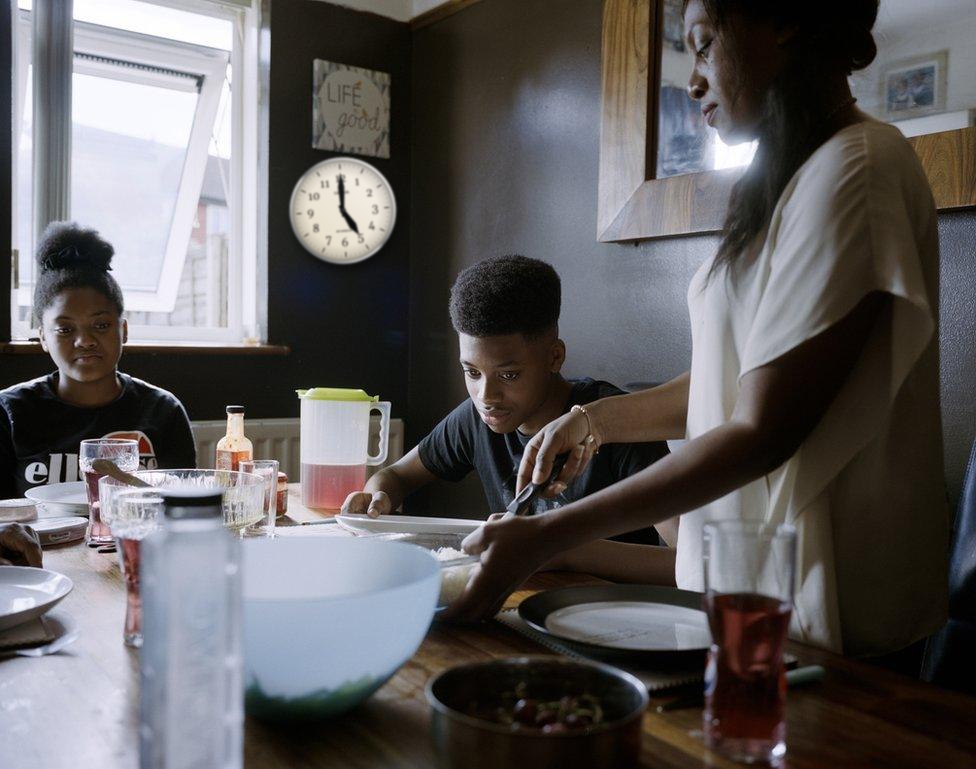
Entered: {"hour": 5, "minute": 0}
